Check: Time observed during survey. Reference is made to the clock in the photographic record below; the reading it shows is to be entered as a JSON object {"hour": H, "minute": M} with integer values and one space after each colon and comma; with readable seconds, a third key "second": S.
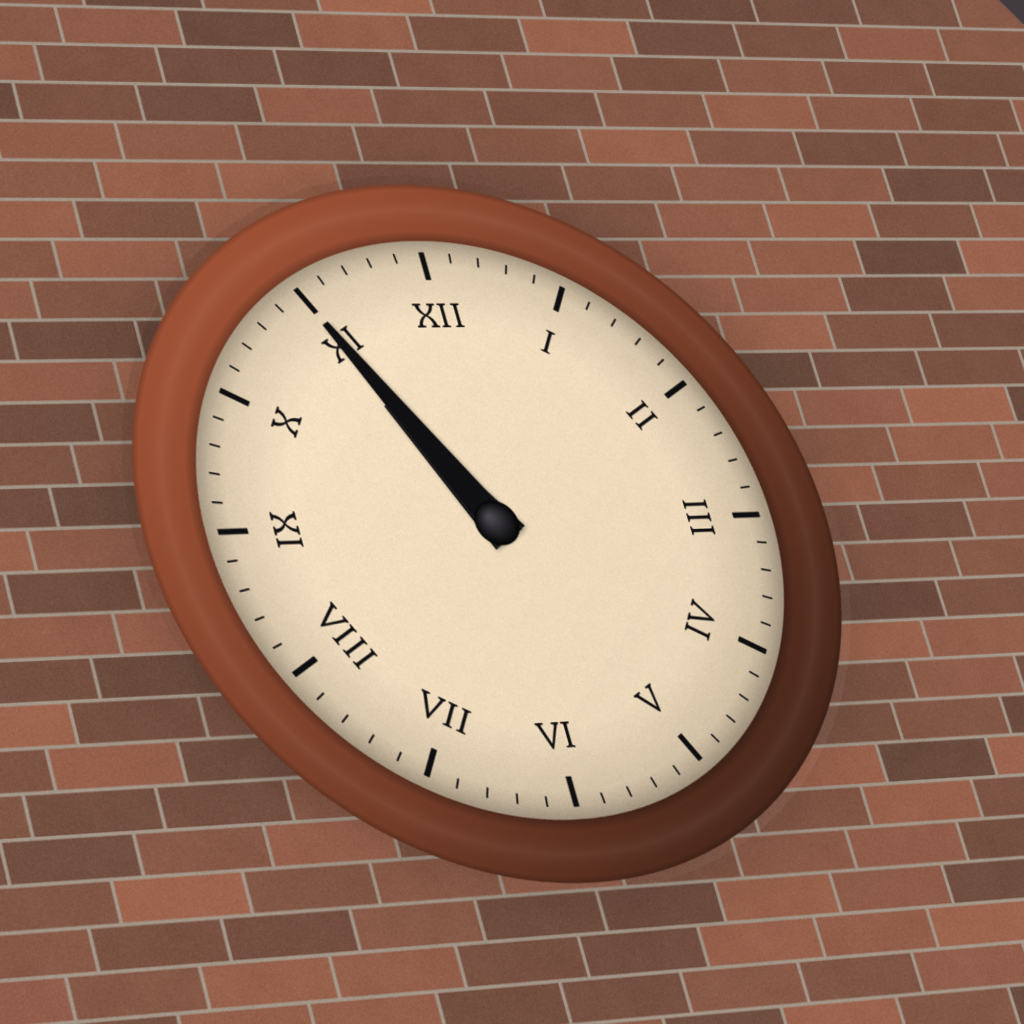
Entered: {"hour": 10, "minute": 55}
